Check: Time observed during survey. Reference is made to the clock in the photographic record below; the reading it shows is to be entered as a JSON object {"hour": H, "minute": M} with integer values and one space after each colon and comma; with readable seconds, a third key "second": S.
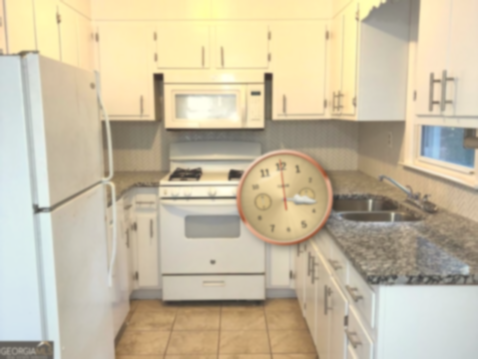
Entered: {"hour": 3, "minute": 17}
